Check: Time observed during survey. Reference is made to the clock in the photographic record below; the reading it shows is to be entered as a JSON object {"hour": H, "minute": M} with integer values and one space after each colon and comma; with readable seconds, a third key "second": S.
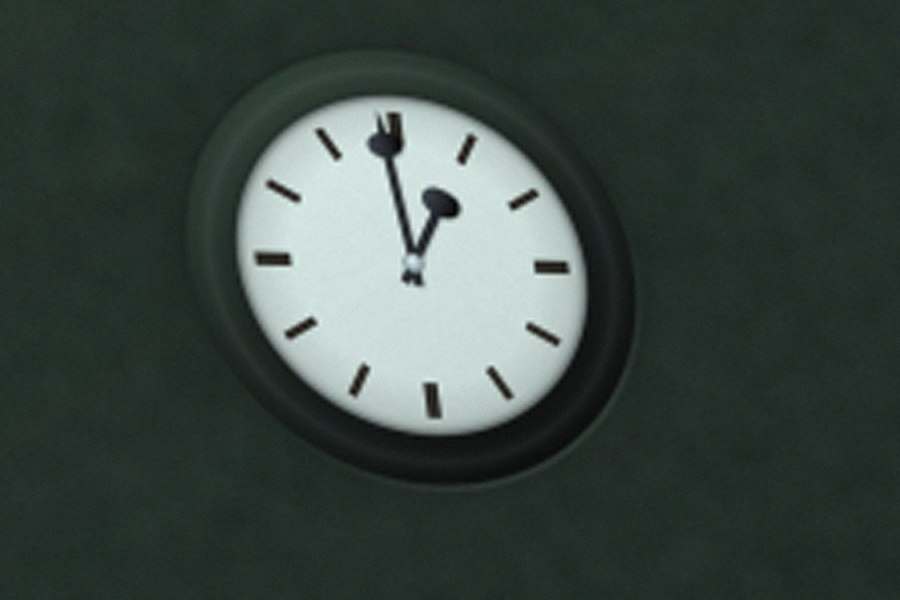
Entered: {"hour": 12, "minute": 59}
